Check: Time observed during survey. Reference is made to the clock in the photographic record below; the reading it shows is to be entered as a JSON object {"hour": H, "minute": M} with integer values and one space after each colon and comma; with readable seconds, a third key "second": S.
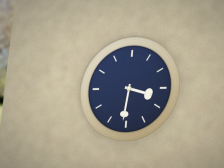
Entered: {"hour": 3, "minute": 31}
